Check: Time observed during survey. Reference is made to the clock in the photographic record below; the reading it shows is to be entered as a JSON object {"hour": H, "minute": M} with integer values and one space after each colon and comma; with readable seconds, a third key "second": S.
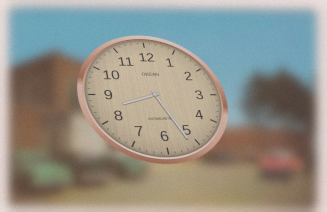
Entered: {"hour": 8, "minute": 26}
